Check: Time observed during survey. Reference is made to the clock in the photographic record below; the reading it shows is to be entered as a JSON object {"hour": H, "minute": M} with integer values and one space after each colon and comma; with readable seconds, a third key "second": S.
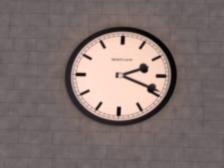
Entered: {"hour": 2, "minute": 19}
